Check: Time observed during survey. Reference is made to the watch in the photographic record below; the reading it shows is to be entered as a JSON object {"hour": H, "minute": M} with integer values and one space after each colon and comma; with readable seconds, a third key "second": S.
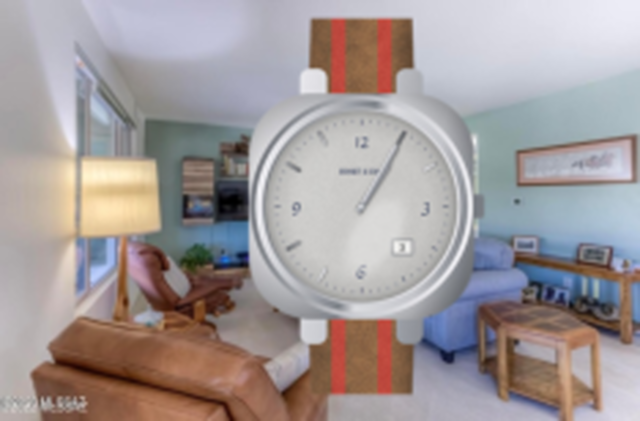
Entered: {"hour": 1, "minute": 5}
